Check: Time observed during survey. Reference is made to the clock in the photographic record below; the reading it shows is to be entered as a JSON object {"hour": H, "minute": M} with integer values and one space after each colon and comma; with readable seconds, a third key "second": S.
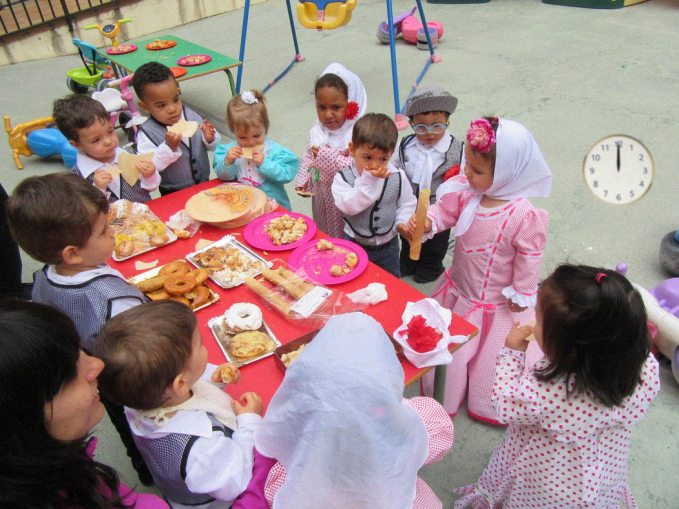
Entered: {"hour": 12, "minute": 0}
